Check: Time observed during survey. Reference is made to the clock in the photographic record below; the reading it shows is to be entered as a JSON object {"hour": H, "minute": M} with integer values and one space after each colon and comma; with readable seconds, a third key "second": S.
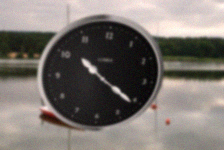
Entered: {"hour": 10, "minute": 21}
